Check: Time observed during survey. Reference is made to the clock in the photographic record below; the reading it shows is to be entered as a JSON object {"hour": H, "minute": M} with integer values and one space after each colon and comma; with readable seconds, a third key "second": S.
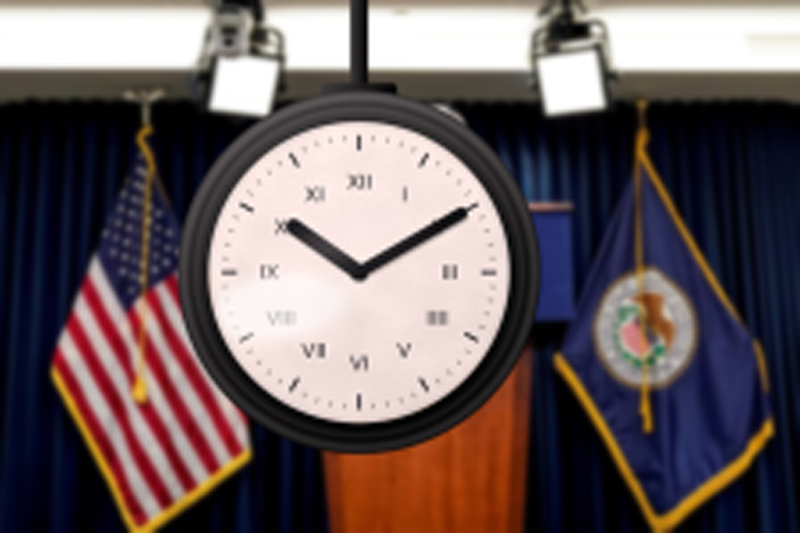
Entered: {"hour": 10, "minute": 10}
